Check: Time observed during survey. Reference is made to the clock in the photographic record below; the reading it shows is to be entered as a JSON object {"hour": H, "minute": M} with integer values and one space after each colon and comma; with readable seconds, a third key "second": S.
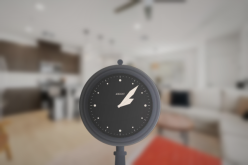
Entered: {"hour": 2, "minute": 7}
